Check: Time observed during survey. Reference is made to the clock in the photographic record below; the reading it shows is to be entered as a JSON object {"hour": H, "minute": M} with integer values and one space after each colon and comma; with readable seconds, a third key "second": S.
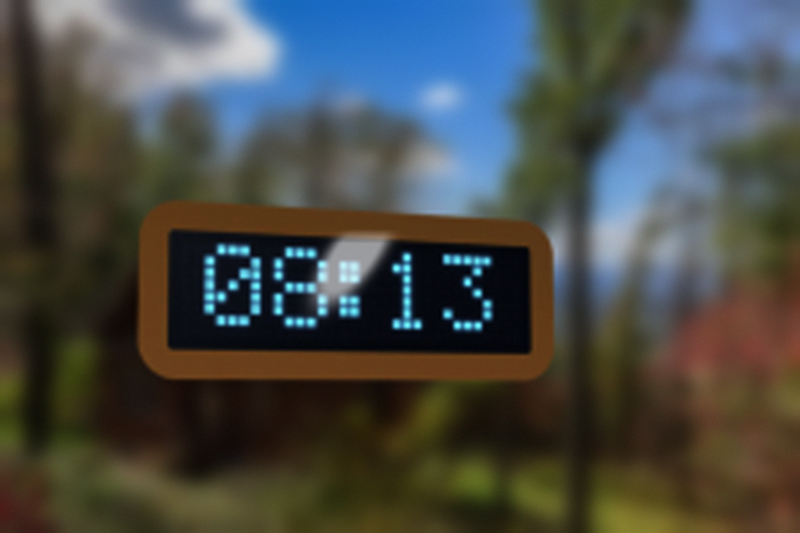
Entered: {"hour": 8, "minute": 13}
